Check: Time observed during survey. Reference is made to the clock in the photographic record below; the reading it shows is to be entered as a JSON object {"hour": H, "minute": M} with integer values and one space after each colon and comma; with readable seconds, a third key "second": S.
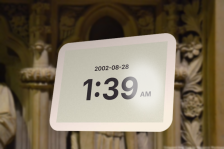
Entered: {"hour": 1, "minute": 39}
